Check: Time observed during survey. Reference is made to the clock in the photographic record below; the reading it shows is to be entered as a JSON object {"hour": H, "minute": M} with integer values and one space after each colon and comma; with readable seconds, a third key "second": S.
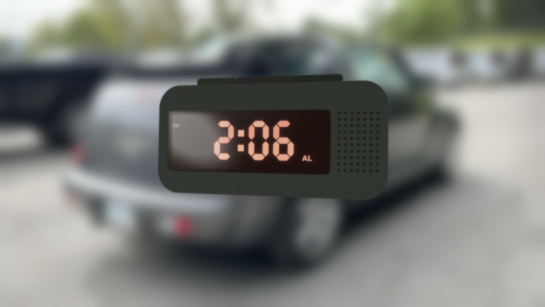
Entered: {"hour": 2, "minute": 6}
